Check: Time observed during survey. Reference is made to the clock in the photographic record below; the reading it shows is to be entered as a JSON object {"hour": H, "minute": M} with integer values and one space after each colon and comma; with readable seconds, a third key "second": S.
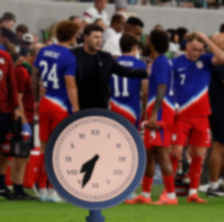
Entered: {"hour": 7, "minute": 34}
